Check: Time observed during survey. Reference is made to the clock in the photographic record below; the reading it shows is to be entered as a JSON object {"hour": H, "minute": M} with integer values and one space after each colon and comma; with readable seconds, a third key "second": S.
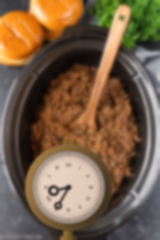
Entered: {"hour": 8, "minute": 35}
